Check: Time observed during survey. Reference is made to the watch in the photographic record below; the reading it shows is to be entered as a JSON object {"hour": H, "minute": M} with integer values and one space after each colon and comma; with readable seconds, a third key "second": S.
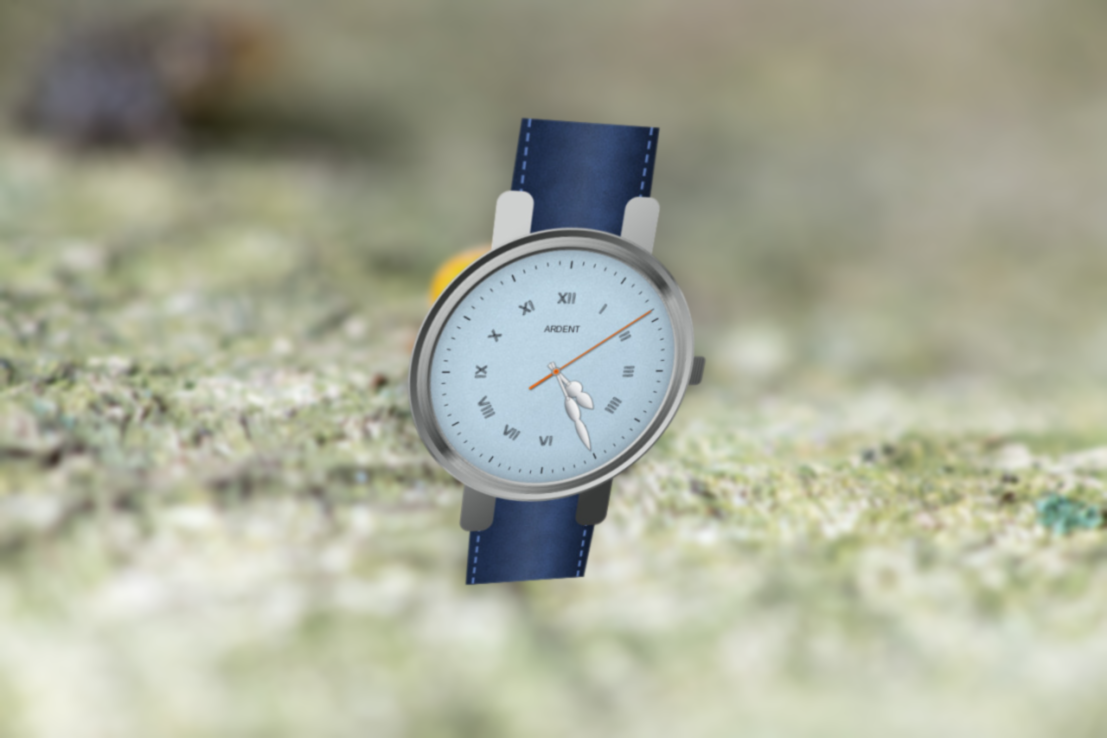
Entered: {"hour": 4, "minute": 25, "second": 9}
